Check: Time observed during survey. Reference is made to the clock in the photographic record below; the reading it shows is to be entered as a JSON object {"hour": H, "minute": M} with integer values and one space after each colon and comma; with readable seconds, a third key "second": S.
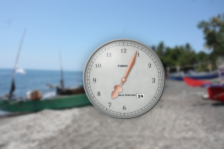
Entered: {"hour": 7, "minute": 4}
